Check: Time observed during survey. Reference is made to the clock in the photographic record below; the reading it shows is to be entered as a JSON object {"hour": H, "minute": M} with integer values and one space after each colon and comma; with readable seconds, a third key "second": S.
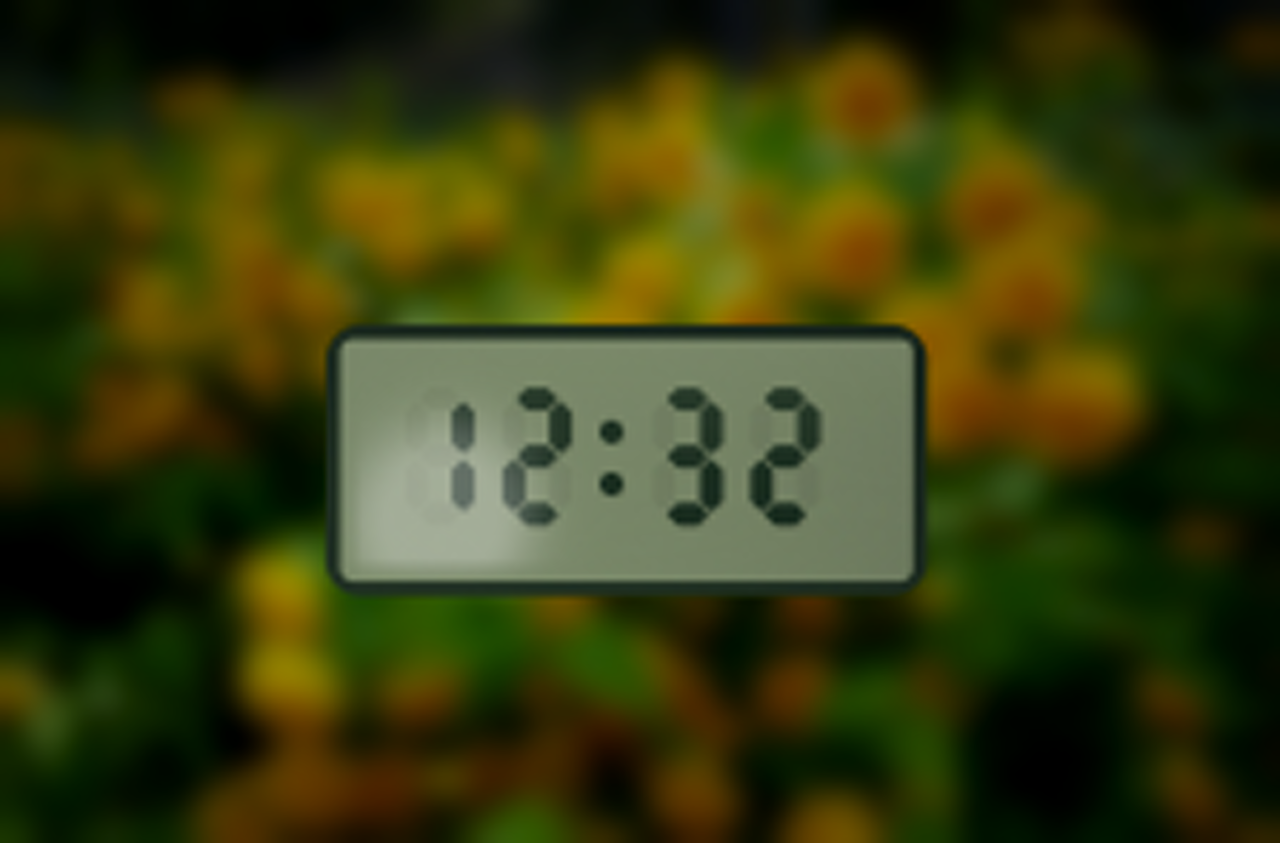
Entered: {"hour": 12, "minute": 32}
